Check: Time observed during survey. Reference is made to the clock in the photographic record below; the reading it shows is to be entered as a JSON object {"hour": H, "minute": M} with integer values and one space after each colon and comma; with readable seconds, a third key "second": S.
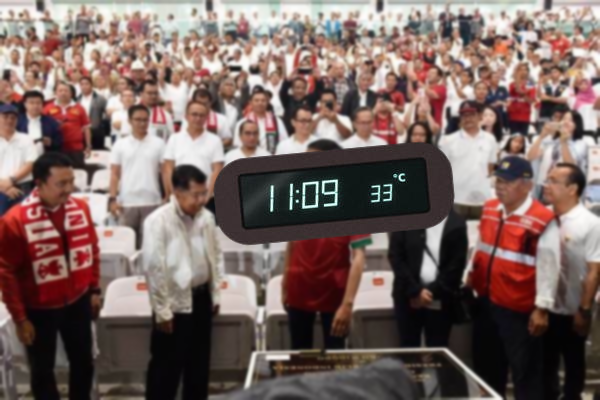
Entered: {"hour": 11, "minute": 9}
